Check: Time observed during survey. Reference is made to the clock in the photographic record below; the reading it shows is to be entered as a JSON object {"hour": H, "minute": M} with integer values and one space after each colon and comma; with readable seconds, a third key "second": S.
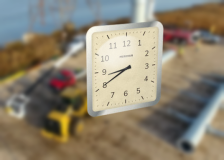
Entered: {"hour": 8, "minute": 40}
